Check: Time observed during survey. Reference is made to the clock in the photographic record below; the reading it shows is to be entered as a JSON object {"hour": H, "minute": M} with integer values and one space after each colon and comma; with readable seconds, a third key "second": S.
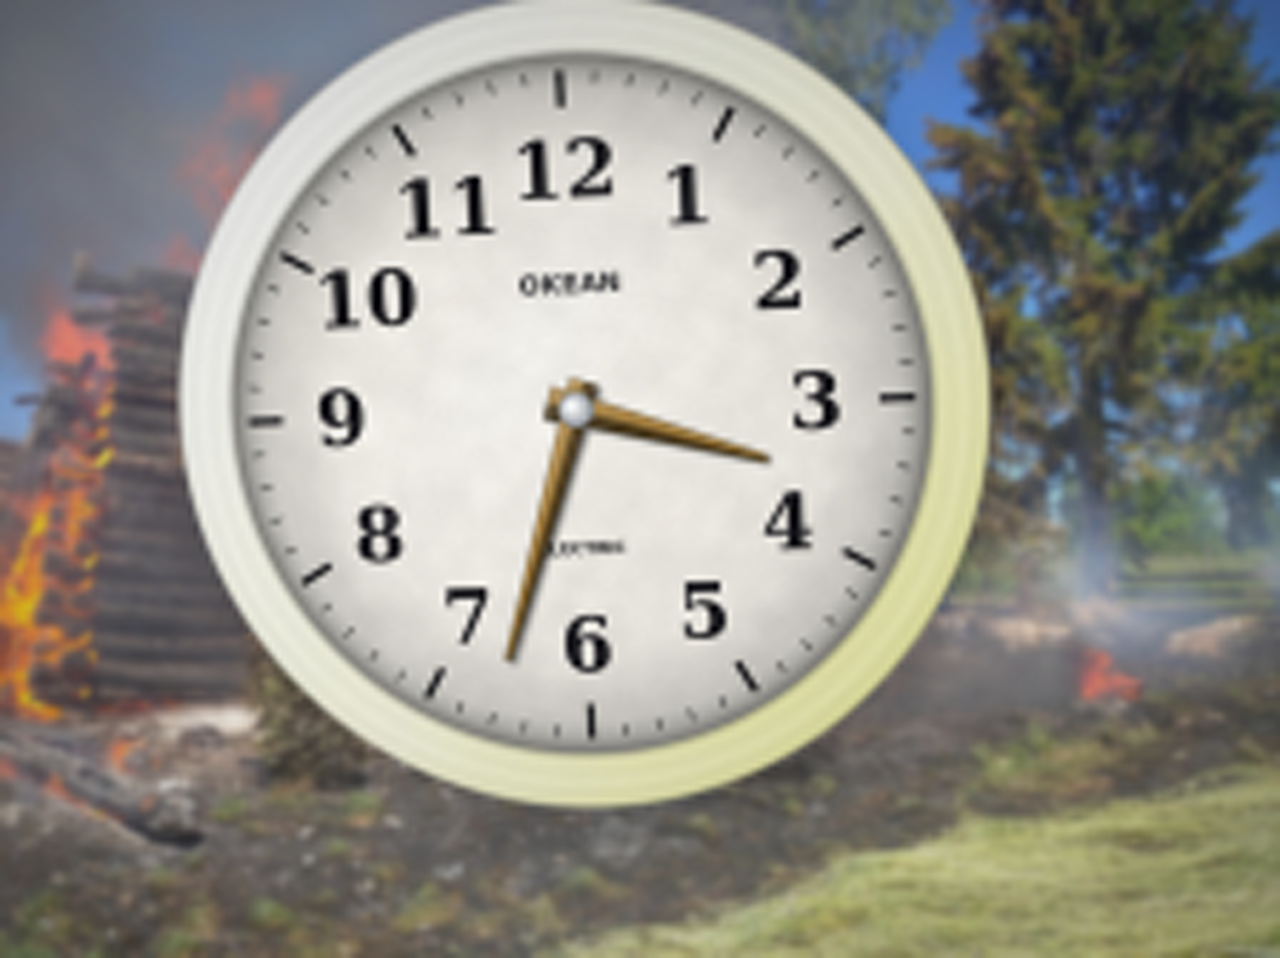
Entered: {"hour": 3, "minute": 33}
